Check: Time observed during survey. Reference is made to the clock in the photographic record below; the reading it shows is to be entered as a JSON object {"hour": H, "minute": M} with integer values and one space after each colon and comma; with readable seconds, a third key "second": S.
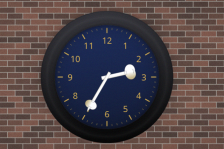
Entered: {"hour": 2, "minute": 35}
